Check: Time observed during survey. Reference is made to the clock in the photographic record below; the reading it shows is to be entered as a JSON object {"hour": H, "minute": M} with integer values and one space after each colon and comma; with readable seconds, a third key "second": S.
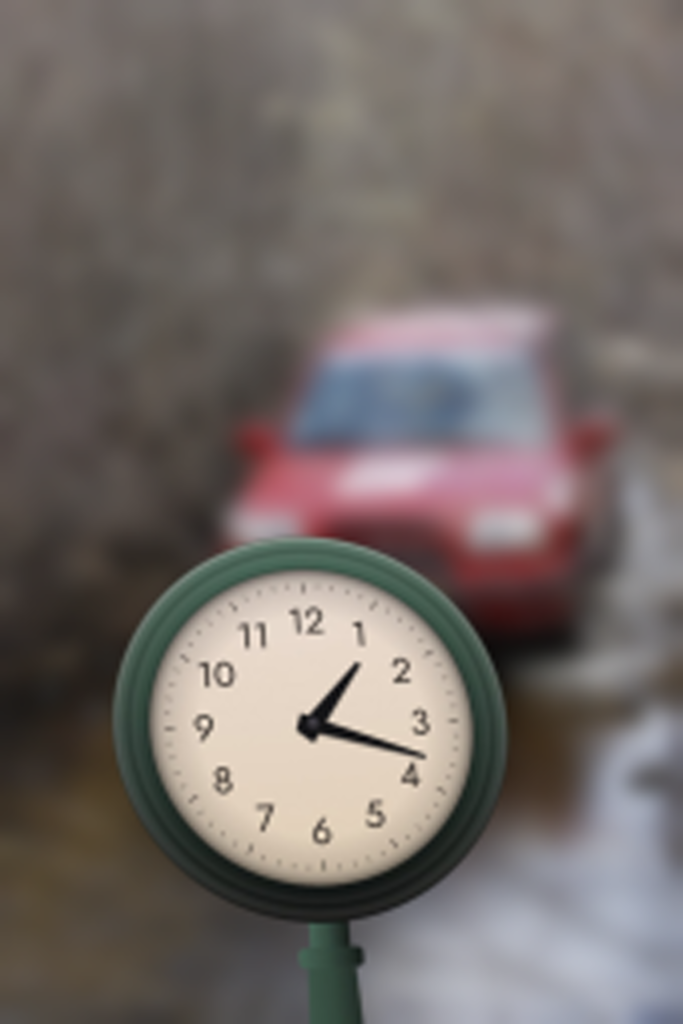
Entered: {"hour": 1, "minute": 18}
